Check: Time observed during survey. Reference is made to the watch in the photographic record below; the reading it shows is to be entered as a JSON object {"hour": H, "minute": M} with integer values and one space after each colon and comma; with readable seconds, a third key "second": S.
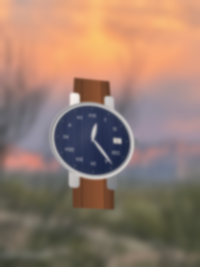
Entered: {"hour": 12, "minute": 24}
